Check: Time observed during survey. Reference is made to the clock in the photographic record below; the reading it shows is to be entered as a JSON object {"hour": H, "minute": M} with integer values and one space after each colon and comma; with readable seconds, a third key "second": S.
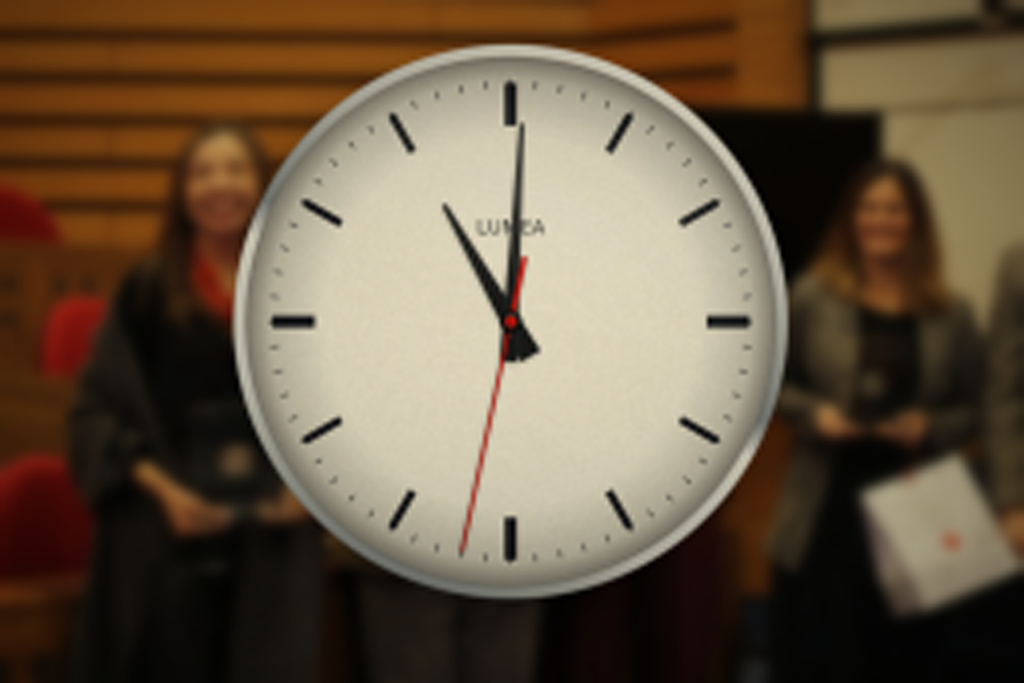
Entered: {"hour": 11, "minute": 0, "second": 32}
